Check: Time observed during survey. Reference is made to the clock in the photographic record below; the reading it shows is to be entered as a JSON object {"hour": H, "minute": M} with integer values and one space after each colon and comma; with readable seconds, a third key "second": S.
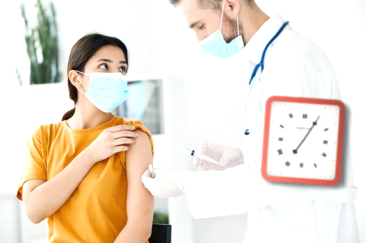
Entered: {"hour": 7, "minute": 5}
